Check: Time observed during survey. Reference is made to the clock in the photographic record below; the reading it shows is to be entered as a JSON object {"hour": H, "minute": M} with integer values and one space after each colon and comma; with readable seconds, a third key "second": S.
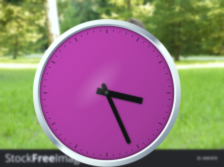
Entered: {"hour": 3, "minute": 26}
